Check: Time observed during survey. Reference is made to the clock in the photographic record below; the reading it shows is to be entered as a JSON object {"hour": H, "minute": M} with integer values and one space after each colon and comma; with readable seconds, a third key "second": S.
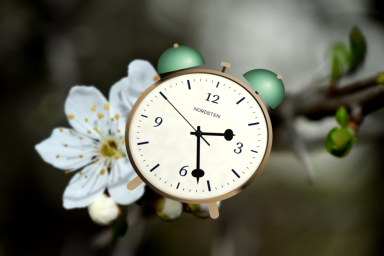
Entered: {"hour": 2, "minute": 26, "second": 50}
